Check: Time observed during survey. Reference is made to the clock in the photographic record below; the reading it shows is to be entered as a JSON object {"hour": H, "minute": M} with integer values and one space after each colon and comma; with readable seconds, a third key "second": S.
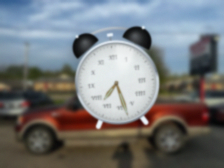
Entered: {"hour": 7, "minute": 28}
